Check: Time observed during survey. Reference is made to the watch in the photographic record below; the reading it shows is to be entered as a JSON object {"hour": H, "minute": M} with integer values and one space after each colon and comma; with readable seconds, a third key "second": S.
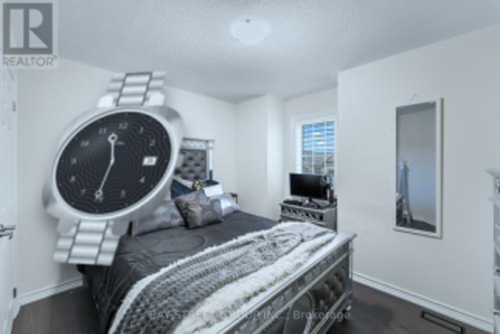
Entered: {"hour": 11, "minute": 31}
